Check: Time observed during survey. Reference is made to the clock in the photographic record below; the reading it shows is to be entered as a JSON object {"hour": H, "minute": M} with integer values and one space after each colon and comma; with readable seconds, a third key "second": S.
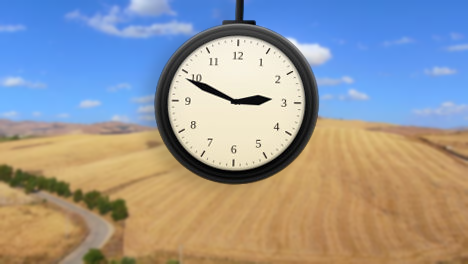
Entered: {"hour": 2, "minute": 49}
